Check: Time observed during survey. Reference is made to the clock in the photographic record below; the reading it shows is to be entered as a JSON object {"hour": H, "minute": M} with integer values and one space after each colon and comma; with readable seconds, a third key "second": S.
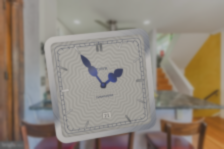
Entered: {"hour": 1, "minute": 55}
